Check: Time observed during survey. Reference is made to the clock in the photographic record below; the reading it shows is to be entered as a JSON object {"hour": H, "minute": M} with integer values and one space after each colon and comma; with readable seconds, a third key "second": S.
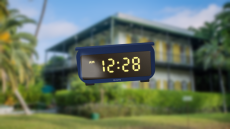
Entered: {"hour": 12, "minute": 28}
